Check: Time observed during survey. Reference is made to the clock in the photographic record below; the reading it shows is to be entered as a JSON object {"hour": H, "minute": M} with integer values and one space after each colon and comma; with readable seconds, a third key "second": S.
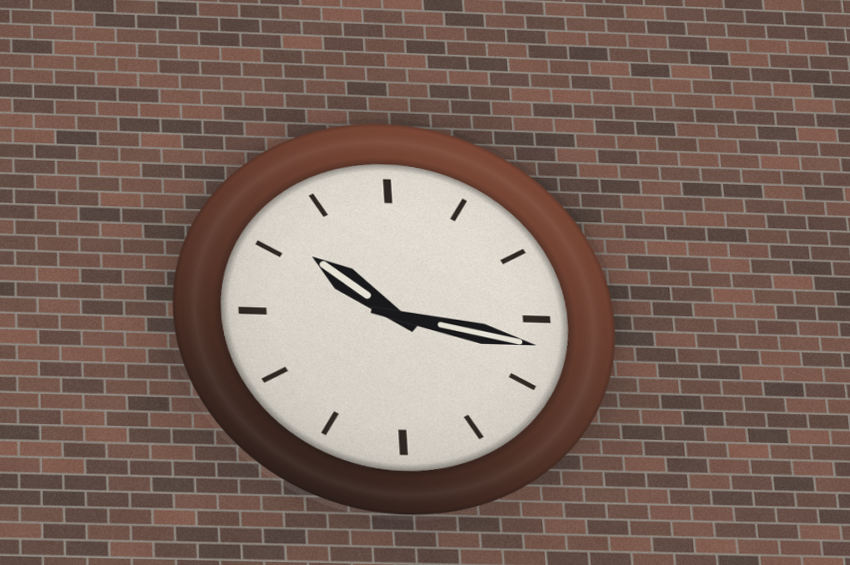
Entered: {"hour": 10, "minute": 17}
